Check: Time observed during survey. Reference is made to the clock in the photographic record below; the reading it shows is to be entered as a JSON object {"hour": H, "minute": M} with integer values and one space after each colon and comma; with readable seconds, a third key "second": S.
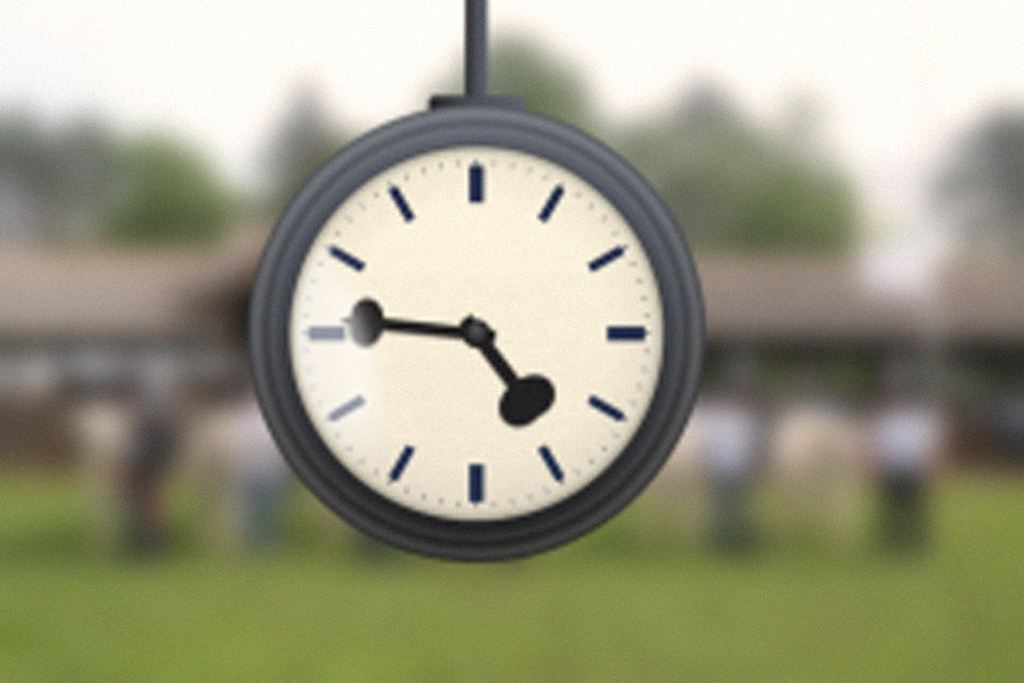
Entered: {"hour": 4, "minute": 46}
